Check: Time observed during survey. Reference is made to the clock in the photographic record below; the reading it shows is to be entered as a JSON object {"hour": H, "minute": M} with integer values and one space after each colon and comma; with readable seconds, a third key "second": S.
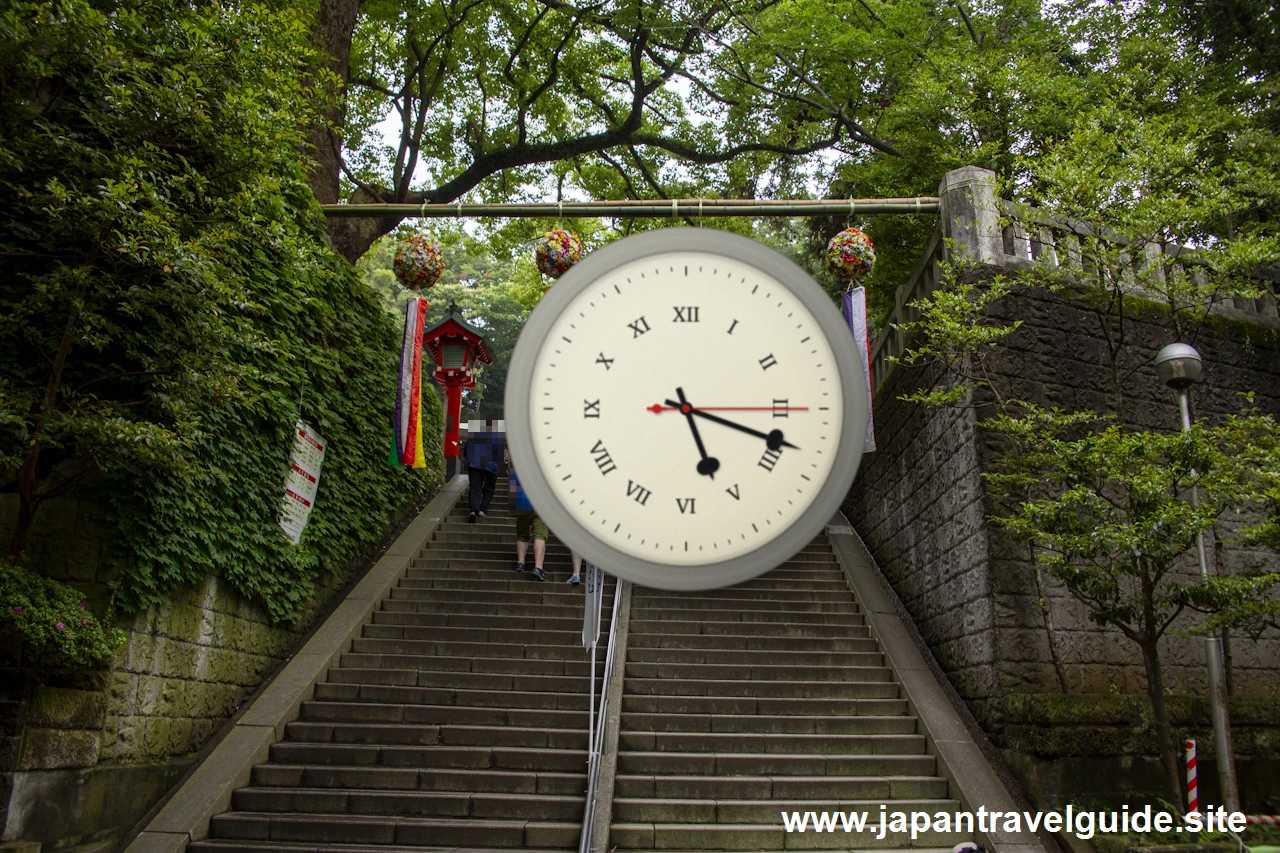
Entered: {"hour": 5, "minute": 18, "second": 15}
